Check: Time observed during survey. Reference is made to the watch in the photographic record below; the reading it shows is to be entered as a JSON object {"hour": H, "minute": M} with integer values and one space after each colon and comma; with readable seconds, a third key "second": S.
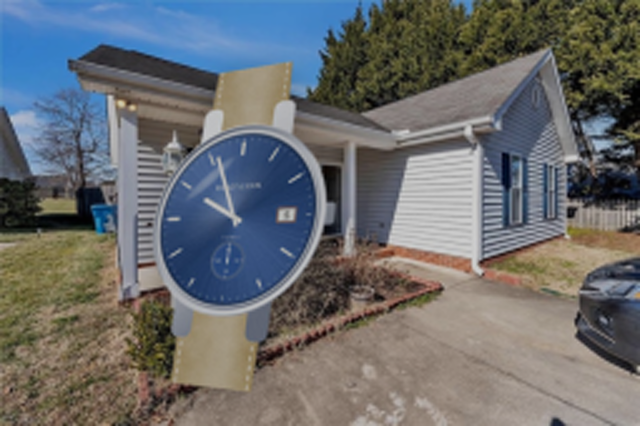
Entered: {"hour": 9, "minute": 56}
